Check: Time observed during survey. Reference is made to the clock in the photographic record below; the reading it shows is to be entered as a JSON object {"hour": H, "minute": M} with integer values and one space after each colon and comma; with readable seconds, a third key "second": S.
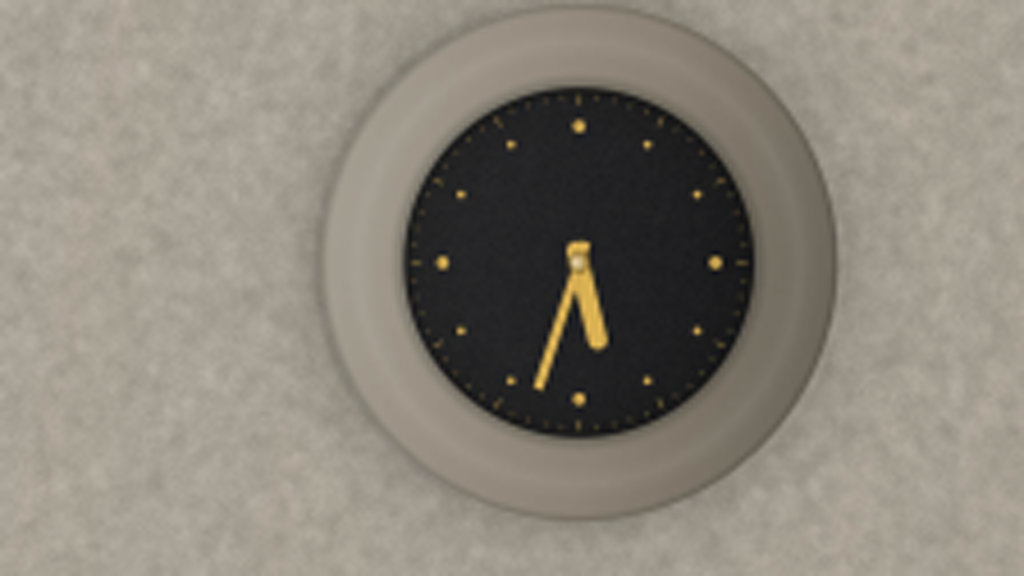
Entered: {"hour": 5, "minute": 33}
